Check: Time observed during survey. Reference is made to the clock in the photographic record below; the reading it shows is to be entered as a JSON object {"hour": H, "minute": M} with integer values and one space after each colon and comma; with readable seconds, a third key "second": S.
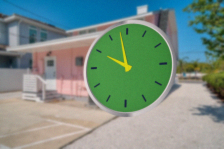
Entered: {"hour": 9, "minute": 58}
